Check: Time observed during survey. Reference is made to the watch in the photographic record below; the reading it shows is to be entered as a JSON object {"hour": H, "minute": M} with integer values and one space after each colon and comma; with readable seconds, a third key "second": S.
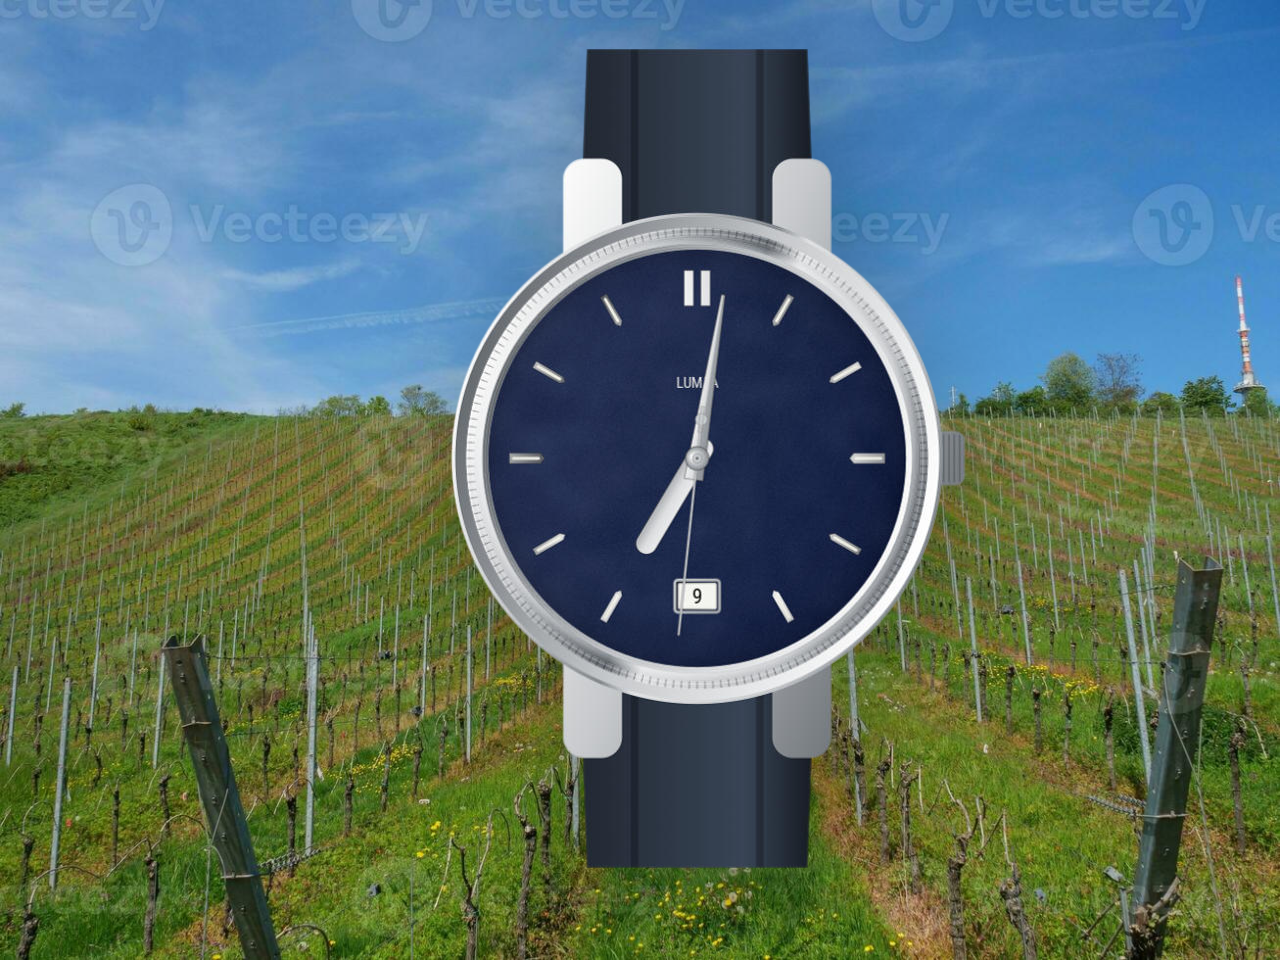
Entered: {"hour": 7, "minute": 1, "second": 31}
